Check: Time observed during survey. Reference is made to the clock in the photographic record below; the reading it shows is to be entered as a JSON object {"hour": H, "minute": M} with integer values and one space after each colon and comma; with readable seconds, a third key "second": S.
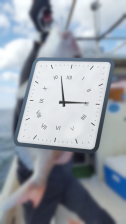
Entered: {"hour": 2, "minute": 57}
